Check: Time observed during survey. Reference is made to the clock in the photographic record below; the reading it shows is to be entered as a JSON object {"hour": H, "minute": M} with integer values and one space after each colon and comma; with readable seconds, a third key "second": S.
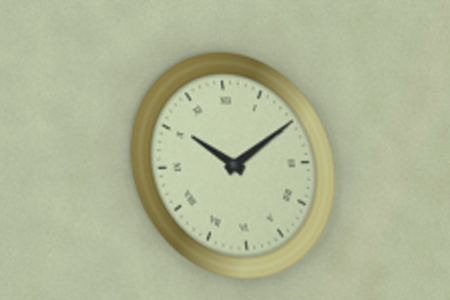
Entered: {"hour": 10, "minute": 10}
